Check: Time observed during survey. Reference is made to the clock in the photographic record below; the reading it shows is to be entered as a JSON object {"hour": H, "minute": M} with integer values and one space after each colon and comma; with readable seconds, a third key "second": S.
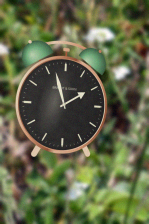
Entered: {"hour": 1, "minute": 57}
